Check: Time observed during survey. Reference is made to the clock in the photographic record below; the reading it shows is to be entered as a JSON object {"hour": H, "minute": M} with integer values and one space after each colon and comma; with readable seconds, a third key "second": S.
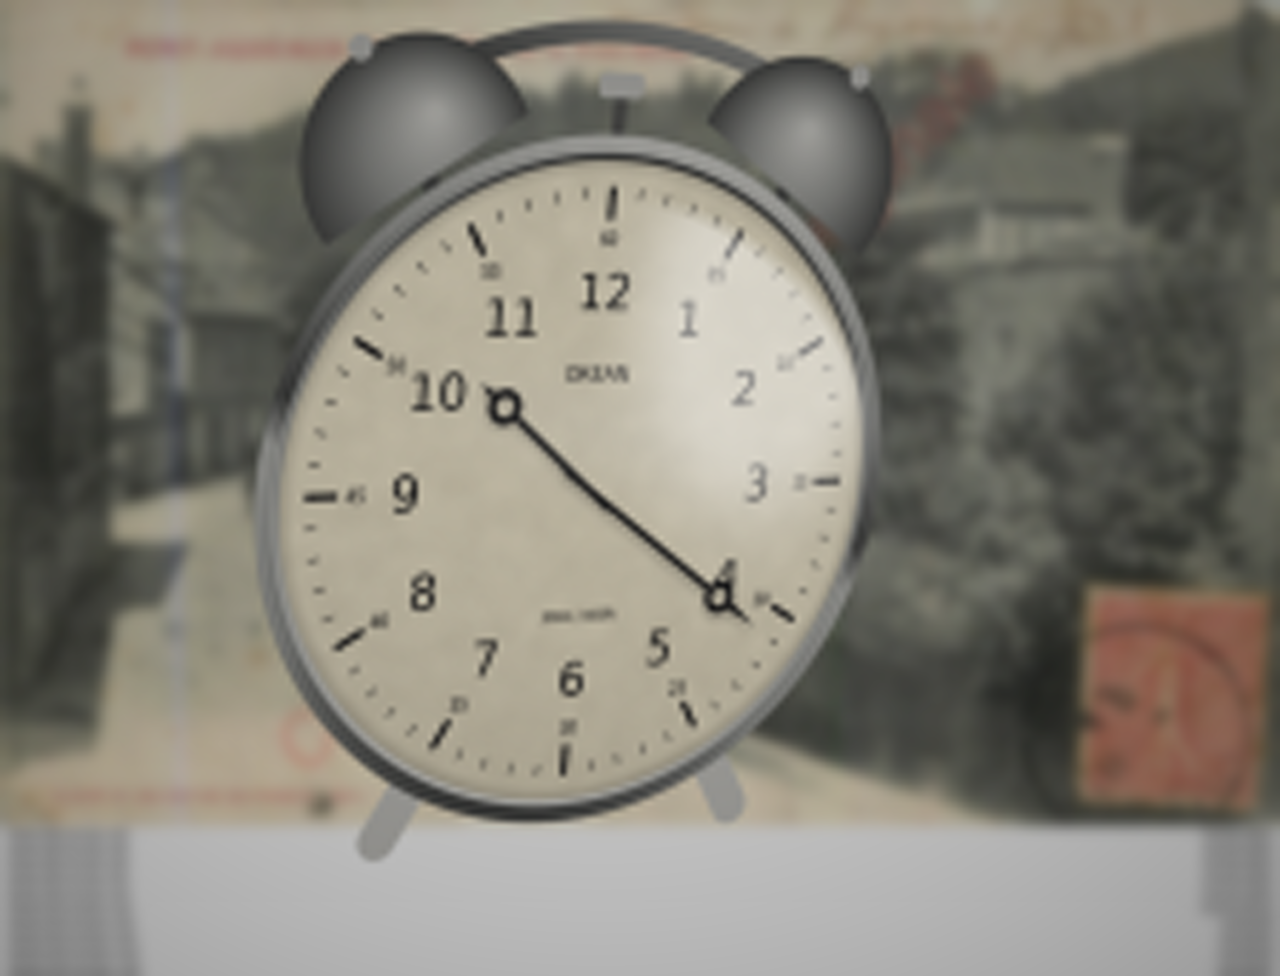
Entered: {"hour": 10, "minute": 21}
